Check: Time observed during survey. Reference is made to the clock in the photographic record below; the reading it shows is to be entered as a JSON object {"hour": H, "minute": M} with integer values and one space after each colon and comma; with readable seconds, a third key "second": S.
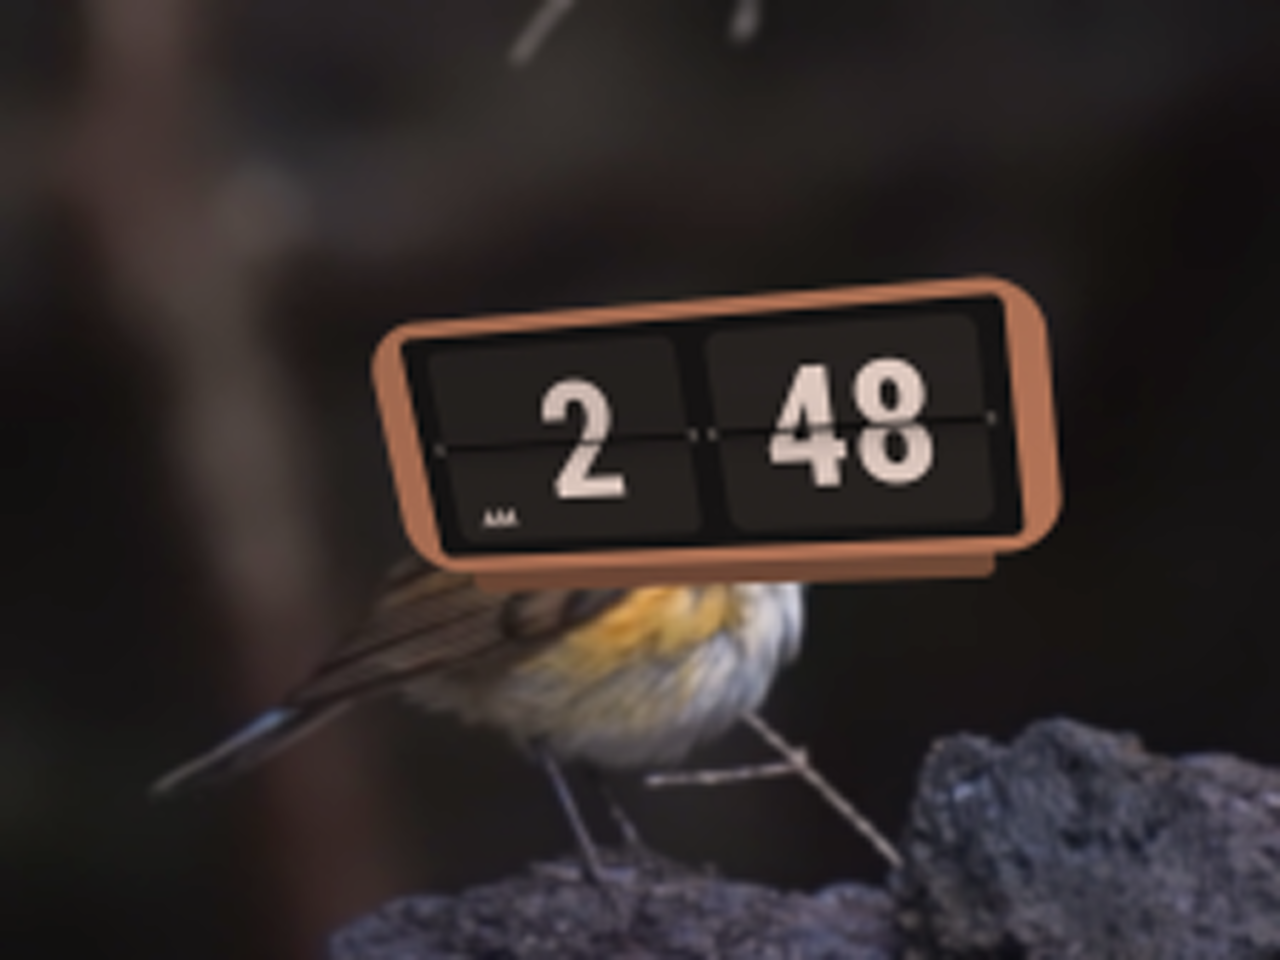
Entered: {"hour": 2, "minute": 48}
